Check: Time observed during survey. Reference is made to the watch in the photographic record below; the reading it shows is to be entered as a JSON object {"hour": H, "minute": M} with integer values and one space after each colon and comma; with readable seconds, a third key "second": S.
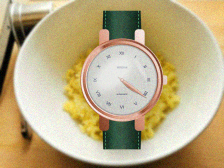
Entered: {"hour": 4, "minute": 21}
